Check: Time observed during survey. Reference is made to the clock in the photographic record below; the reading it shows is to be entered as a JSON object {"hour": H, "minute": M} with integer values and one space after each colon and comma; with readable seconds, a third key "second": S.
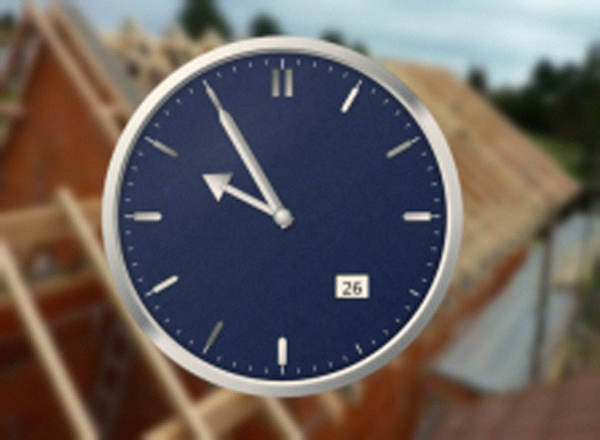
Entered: {"hour": 9, "minute": 55}
